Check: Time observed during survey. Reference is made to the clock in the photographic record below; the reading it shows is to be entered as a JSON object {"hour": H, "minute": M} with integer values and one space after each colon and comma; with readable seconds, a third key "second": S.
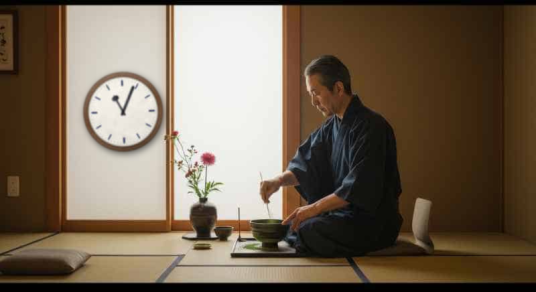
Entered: {"hour": 11, "minute": 4}
